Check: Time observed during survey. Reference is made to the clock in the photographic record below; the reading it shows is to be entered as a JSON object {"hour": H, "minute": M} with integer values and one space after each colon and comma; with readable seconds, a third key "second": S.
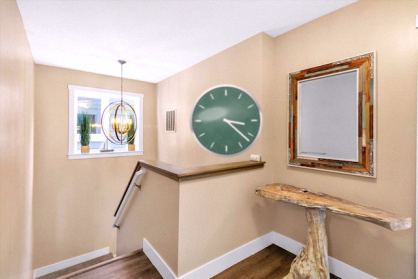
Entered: {"hour": 3, "minute": 22}
